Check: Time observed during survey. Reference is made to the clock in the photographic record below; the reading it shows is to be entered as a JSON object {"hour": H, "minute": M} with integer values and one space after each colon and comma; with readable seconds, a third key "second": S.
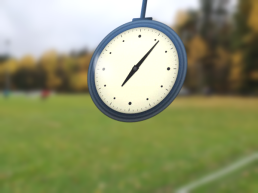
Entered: {"hour": 7, "minute": 6}
